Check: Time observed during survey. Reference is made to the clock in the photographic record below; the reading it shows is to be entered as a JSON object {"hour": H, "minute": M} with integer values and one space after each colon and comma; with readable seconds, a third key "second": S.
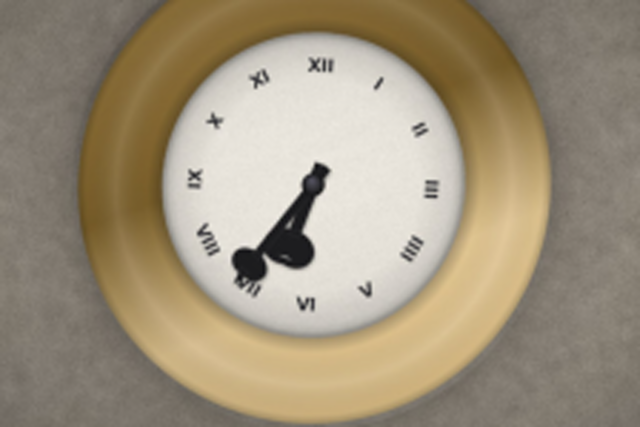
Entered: {"hour": 6, "minute": 36}
